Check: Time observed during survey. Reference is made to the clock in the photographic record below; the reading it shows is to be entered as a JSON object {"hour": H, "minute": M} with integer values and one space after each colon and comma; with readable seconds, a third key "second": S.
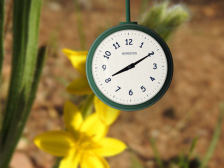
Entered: {"hour": 8, "minute": 10}
